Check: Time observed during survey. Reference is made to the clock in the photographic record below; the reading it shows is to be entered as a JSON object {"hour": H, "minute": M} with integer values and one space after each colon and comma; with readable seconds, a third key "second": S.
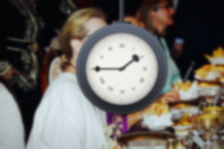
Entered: {"hour": 1, "minute": 45}
